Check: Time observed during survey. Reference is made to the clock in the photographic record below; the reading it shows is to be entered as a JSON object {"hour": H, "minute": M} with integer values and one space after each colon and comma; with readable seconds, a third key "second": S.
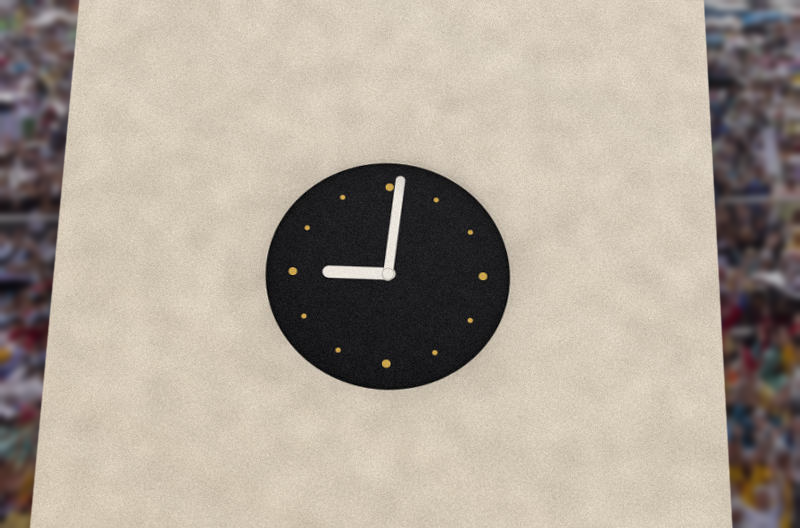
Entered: {"hour": 9, "minute": 1}
